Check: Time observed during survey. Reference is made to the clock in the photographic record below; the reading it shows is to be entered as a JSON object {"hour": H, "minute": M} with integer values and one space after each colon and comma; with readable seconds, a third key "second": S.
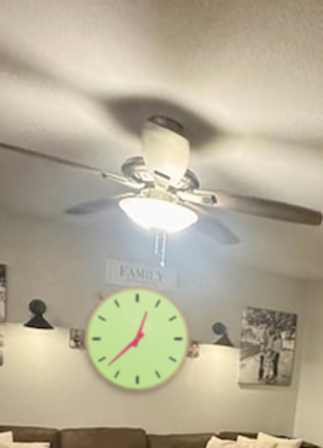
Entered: {"hour": 12, "minute": 38}
